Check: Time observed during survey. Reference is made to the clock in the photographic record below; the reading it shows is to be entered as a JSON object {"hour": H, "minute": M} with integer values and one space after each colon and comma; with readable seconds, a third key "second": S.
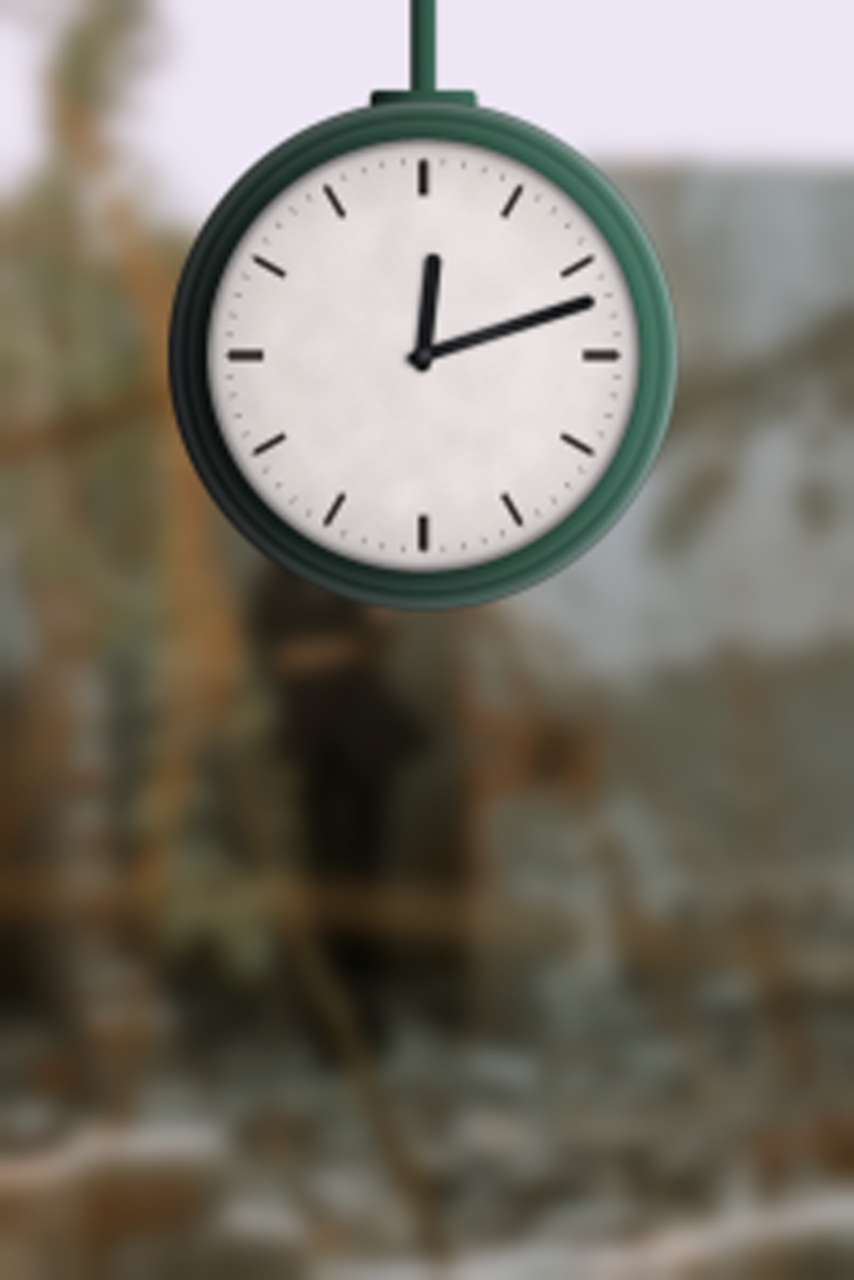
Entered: {"hour": 12, "minute": 12}
